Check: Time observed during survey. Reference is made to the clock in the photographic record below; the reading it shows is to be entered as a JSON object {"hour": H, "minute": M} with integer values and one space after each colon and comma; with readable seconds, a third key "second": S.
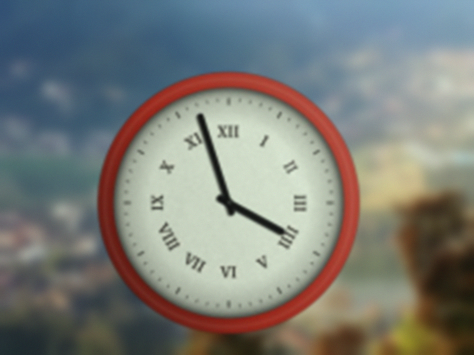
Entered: {"hour": 3, "minute": 57}
